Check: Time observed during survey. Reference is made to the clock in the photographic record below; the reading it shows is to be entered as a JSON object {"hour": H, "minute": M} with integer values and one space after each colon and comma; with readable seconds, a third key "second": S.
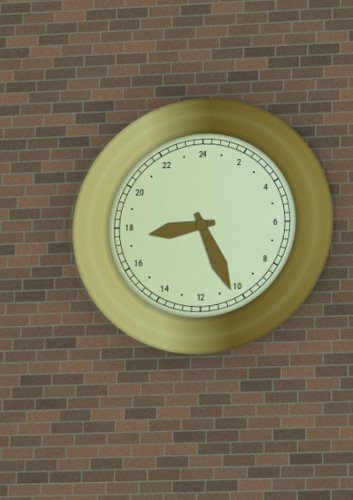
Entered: {"hour": 17, "minute": 26}
